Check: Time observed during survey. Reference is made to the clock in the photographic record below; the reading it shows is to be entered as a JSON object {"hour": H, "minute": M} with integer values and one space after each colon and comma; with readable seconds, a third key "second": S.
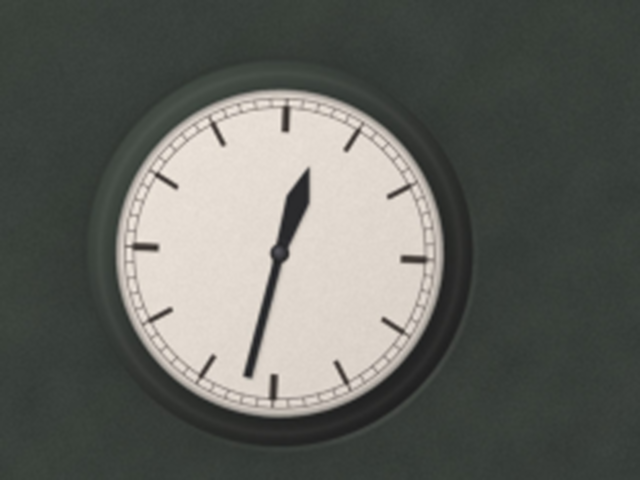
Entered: {"hour": 12, "minute": 32}
